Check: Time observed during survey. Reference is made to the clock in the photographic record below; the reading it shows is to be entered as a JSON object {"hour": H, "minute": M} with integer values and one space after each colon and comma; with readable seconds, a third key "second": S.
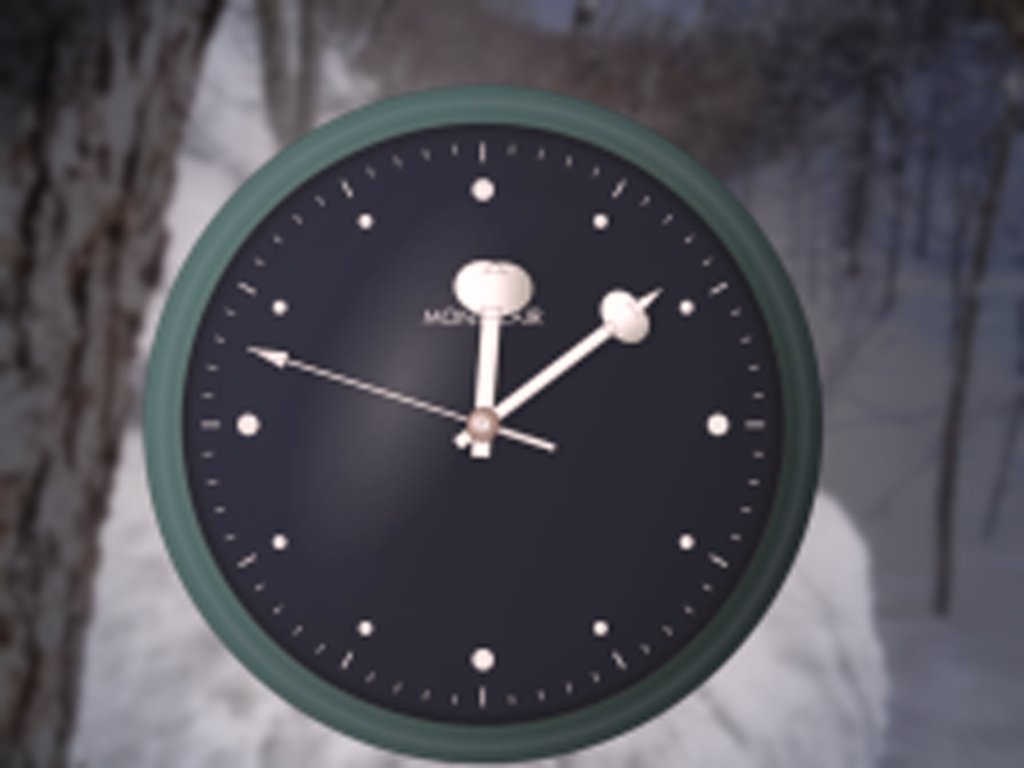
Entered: {"hour": 12, "minute": 8, "second": 48}
